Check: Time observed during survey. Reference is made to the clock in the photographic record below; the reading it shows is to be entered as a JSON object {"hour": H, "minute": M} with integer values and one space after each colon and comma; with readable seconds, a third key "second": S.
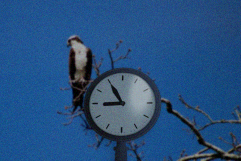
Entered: {"hour": 8, "minute": 55}
